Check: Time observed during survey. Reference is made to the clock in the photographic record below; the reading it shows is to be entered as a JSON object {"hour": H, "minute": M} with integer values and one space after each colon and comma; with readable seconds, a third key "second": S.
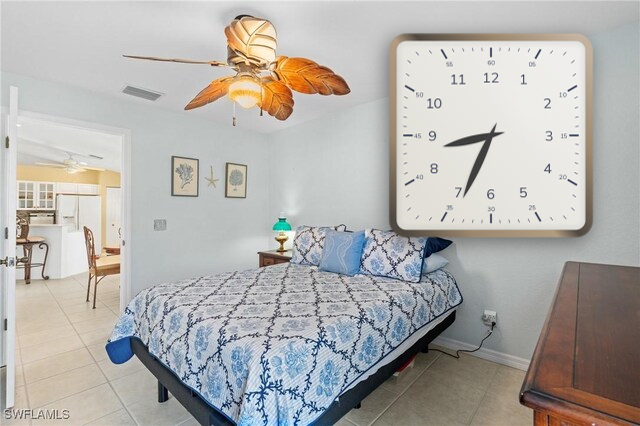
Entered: {"hour": 8, "minute": 34}
